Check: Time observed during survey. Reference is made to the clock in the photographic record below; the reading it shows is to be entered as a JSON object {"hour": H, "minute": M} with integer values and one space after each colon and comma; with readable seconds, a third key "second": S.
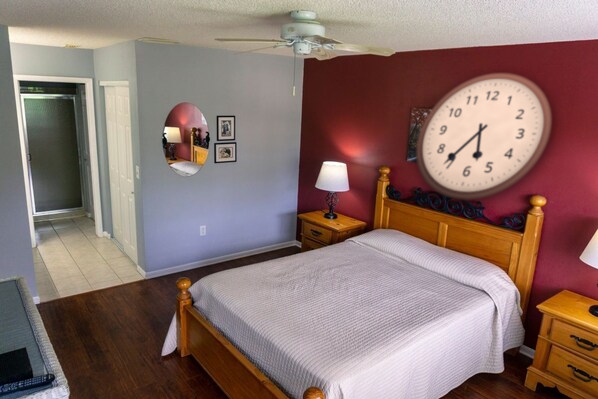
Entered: {"hour": 5, "minute": 36}
